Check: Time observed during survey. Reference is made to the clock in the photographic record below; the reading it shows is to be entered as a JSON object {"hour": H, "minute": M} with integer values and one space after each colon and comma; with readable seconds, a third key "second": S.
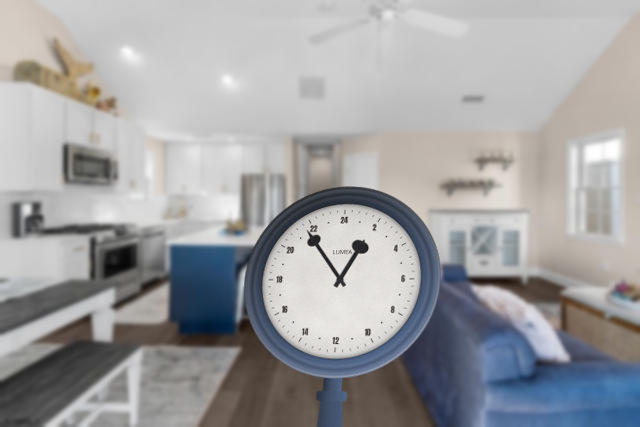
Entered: {"hour": 1, "minute": 54}
